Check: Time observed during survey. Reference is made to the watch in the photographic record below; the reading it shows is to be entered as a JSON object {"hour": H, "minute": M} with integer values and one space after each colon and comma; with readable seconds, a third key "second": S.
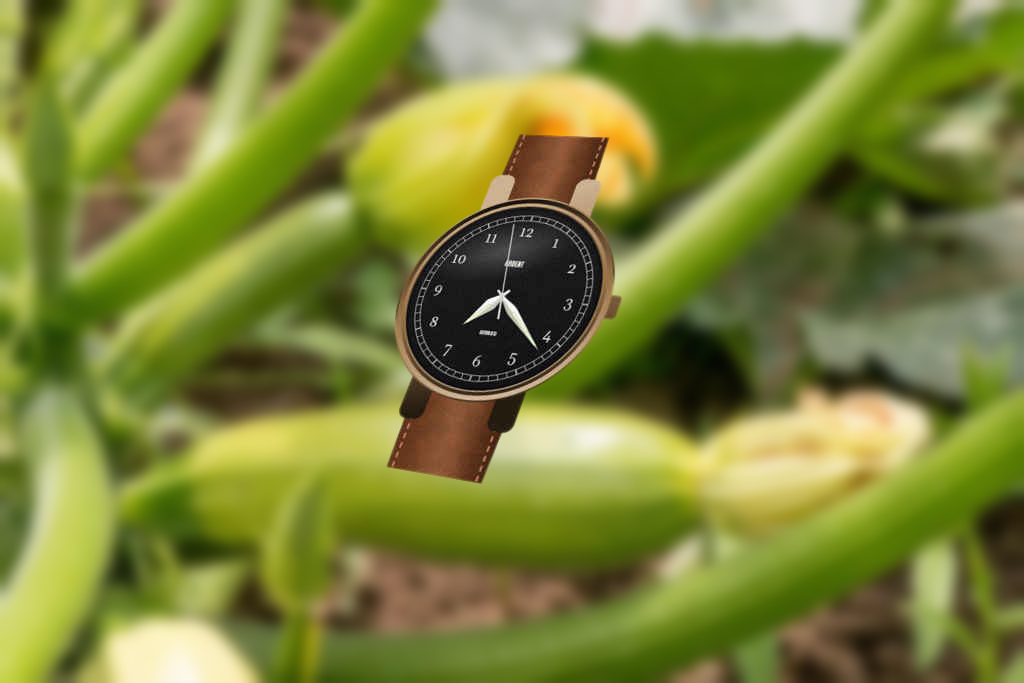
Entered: {"hour": 7, "minute": 21, "second": 58}
